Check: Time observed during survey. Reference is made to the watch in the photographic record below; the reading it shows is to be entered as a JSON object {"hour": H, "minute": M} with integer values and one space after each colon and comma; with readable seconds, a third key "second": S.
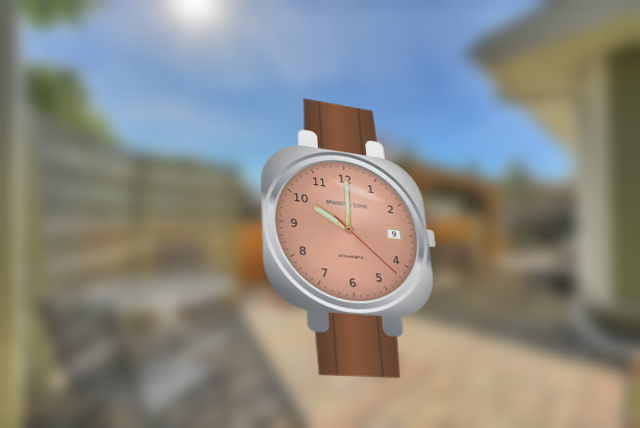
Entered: {"hour": 10, "minute": 0, "second": 22}
